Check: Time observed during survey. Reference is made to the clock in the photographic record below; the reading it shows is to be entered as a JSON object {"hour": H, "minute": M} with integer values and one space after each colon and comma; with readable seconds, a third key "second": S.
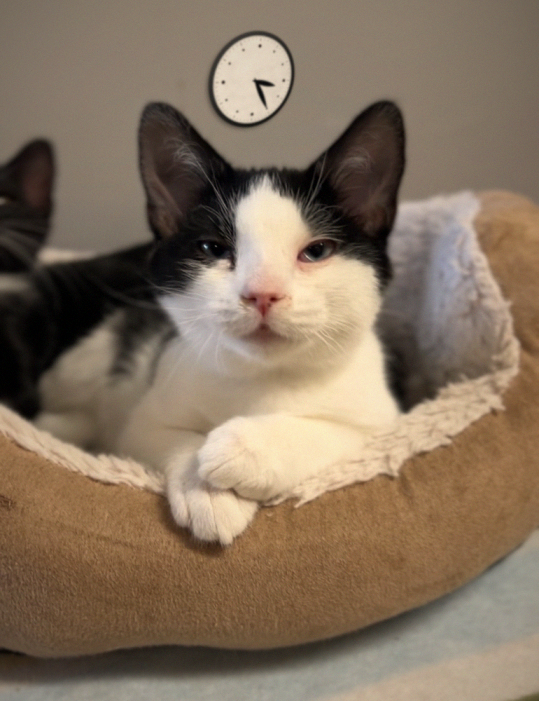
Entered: {"hour": 3, "minute": 25}
